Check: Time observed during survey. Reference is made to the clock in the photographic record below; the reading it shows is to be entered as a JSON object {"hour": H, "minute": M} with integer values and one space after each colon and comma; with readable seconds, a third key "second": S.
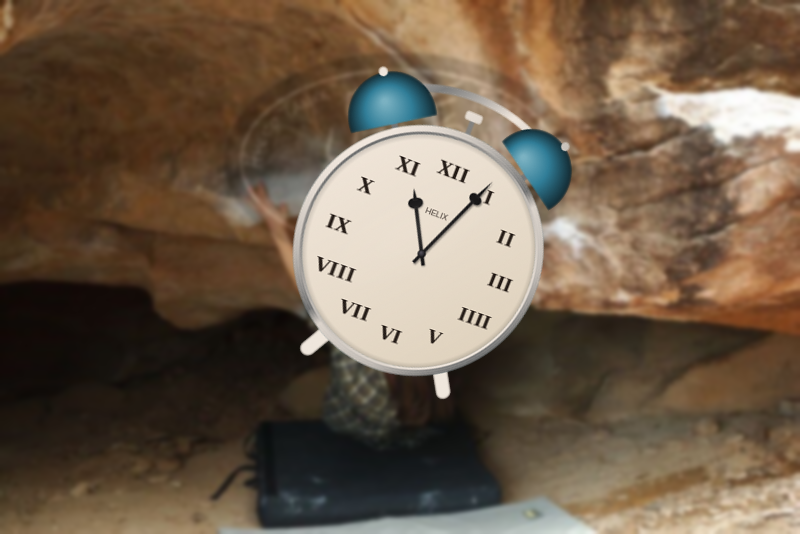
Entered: {"hour": 11, "minute": 4}
